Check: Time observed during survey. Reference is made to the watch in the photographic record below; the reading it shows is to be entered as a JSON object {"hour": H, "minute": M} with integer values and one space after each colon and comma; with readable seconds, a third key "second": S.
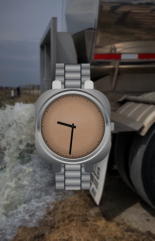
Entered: {"hour": 9, "minute": 31}
